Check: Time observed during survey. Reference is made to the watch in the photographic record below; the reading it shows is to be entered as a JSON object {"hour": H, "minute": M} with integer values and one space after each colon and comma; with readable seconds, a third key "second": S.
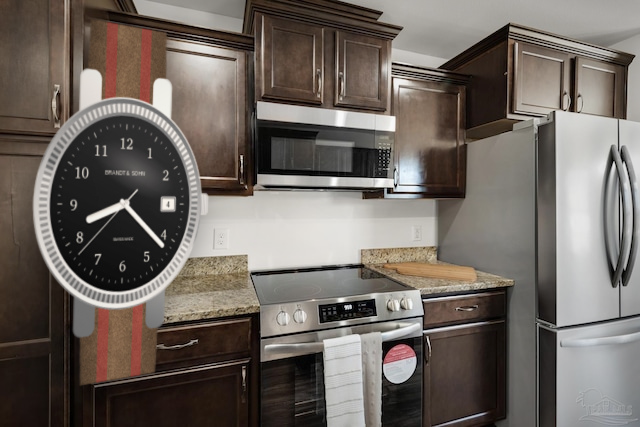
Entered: {"hour": 8, "minute": 21, "second": 38}
